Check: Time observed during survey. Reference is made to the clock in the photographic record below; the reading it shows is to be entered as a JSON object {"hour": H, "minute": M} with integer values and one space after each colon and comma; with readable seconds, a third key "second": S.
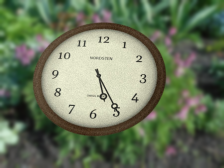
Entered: {"hour": 5, "minute": 25}
